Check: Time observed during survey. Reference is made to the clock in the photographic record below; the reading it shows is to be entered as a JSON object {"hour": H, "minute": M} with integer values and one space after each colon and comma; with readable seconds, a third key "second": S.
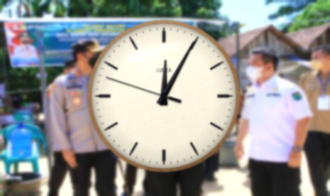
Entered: {"hour": 12, "minute": 4, "second": 48}
